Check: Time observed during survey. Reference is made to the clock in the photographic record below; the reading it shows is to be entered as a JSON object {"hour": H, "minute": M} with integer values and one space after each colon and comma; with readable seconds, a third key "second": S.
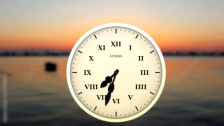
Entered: {"hour": 7, "minute": 33}
